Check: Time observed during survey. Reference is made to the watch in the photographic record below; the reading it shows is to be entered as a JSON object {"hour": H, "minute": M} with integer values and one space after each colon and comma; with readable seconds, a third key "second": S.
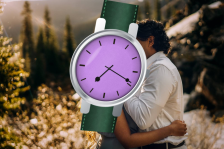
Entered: {"hour": 7, "minute": 19}
